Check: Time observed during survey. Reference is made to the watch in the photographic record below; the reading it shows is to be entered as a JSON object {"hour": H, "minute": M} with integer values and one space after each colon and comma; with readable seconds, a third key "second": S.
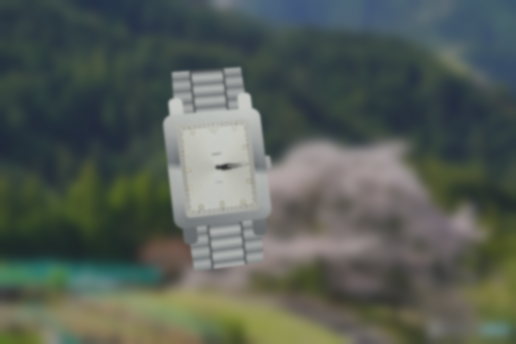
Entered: {"hour": 3, "minute": 15}
